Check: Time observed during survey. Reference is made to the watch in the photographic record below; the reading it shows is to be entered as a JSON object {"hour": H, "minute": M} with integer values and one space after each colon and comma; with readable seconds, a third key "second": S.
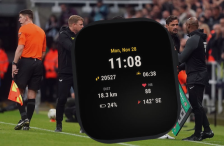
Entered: {"hour": 11, "minute": 8}
